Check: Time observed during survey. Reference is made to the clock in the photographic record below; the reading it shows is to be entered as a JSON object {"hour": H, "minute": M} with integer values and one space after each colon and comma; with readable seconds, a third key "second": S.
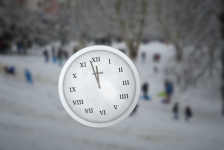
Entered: {"hour": 11, "minute": 58}
